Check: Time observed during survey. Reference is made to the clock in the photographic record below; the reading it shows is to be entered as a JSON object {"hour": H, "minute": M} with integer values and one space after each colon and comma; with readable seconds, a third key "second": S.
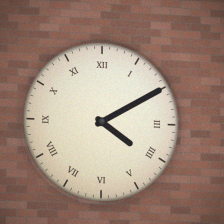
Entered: {"hour": 4, "minute": 10}
